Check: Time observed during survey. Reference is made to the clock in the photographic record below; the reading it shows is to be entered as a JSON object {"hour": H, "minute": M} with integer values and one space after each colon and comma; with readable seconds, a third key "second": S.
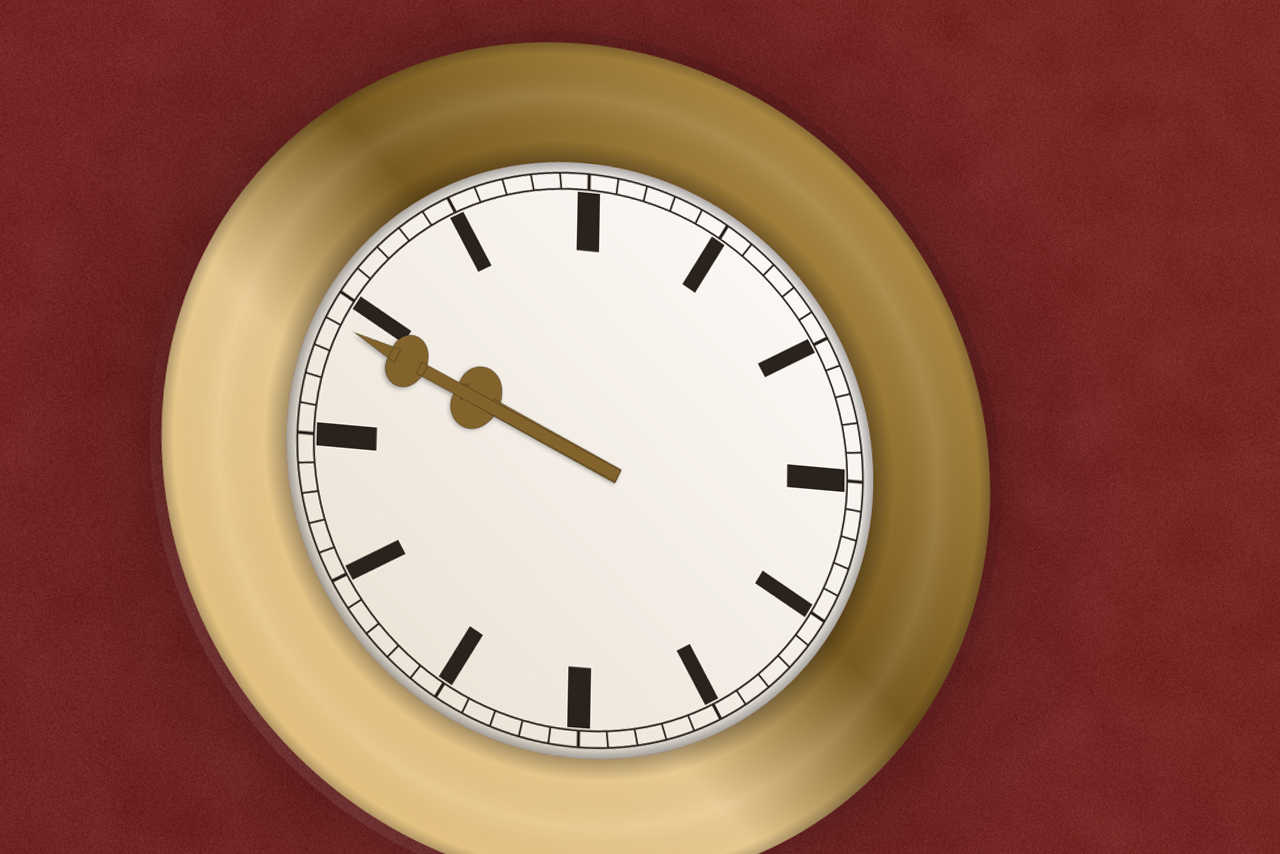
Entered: {"hour": 9, "minute": 49}
